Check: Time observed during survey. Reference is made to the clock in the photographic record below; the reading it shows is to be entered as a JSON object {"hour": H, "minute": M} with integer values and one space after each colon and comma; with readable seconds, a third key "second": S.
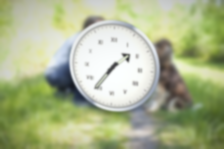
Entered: {"hour": 1, "minute": 36}
